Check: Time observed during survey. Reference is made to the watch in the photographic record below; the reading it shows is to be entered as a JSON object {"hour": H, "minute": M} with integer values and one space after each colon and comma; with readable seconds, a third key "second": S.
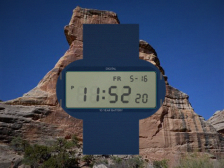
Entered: {"hour": 11, "minute": 52, "second": 20}
